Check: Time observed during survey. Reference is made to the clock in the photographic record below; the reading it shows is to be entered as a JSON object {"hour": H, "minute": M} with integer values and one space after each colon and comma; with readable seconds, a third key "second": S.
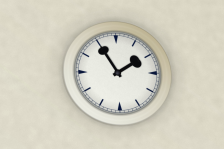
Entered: {"hour": 1, "minute": 55}
